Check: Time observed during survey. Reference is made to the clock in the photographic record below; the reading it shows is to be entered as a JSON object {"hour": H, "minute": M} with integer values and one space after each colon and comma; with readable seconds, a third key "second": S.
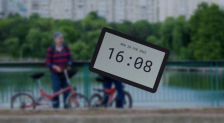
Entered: {"hour": 16, "minute": 8}
